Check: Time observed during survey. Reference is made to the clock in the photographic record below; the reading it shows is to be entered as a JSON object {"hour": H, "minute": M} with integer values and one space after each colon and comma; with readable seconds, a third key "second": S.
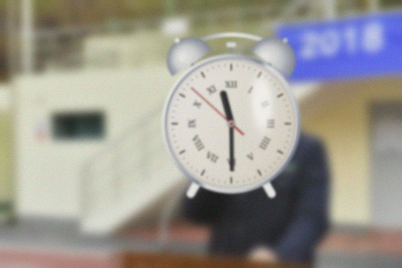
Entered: {"hour": 11, "minute": 29, "second": 52}
